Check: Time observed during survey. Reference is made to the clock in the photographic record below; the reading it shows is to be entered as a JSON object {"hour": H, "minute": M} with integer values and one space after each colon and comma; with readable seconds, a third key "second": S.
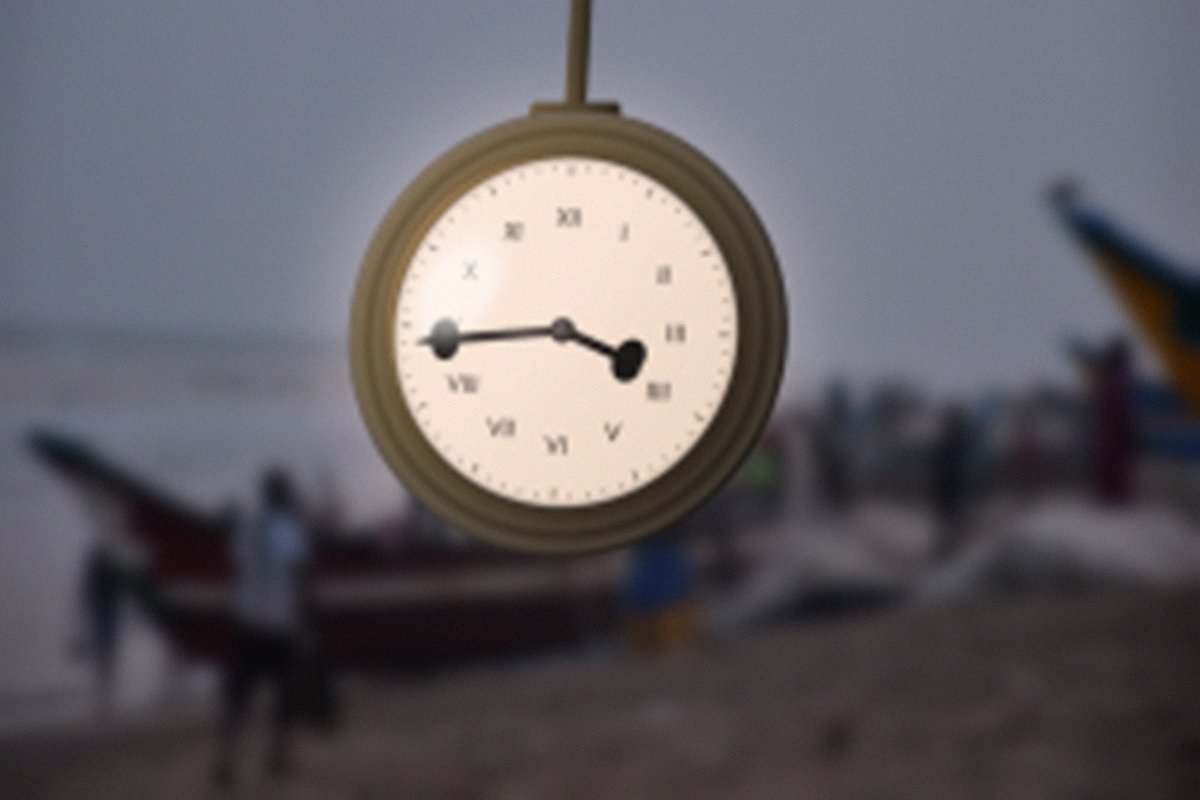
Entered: {"hour": 3, "minute": 44}
